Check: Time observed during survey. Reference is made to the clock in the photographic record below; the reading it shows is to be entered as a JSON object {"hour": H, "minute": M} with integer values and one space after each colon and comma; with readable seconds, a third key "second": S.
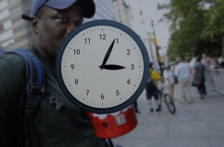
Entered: {"hour": 3, "minute": 4}
